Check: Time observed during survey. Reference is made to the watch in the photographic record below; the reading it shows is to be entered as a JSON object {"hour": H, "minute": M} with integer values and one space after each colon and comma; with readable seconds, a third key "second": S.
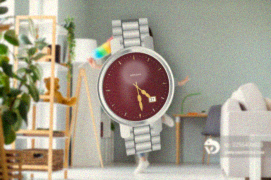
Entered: {"hour": 4, "minute": 29}
